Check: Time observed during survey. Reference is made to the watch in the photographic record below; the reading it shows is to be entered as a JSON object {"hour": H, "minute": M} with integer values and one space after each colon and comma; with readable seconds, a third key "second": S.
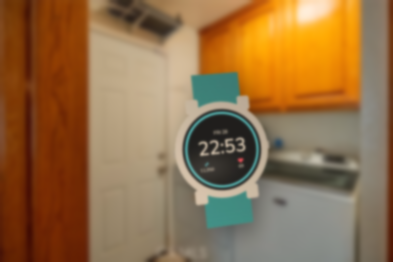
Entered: {"hour": 22, "minute": 53}
